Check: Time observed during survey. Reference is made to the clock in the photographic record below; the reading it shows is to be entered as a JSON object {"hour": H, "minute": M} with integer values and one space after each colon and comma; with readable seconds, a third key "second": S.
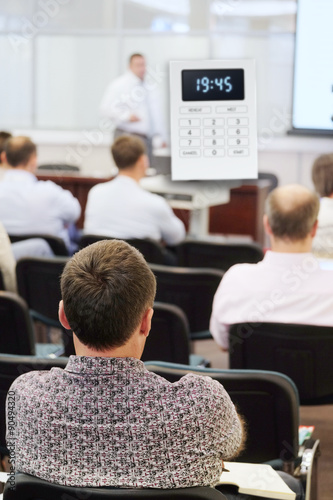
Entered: {"hour": 19, "minute": 45}
